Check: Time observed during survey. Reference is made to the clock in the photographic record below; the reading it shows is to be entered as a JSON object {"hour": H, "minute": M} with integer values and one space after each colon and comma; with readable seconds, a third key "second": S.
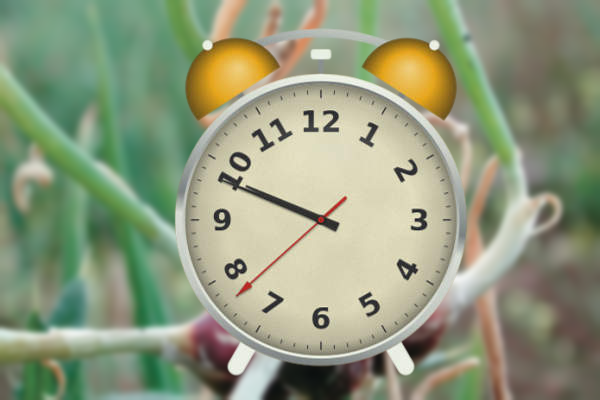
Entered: {"hour": 9, "minute": 48, "second": 38}
